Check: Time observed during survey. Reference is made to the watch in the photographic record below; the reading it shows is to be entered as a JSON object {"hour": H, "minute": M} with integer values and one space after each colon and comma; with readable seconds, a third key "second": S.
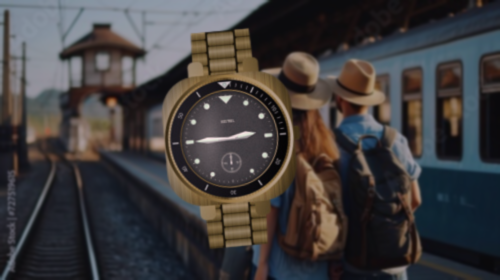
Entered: {"hour": 2, "minute": 45}
